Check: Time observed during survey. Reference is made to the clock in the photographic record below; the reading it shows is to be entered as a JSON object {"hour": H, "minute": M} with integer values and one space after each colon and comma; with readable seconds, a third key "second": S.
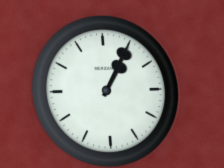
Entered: {"hour": 1, "minute": 5}
